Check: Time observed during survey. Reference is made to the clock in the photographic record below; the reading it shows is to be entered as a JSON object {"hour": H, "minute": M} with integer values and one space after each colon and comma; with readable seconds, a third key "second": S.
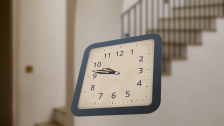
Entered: {"hour": 9, "minute": 47}
